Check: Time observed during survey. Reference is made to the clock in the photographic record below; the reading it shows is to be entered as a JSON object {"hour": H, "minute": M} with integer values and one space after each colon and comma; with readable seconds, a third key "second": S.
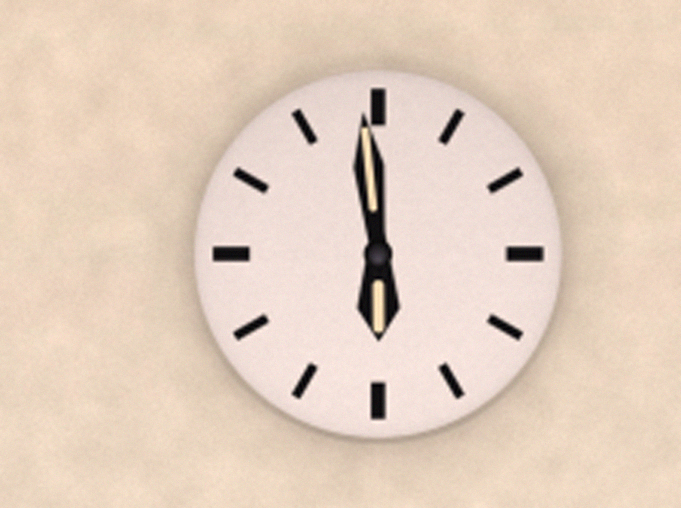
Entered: {"hour": 5, "minute": 59}
